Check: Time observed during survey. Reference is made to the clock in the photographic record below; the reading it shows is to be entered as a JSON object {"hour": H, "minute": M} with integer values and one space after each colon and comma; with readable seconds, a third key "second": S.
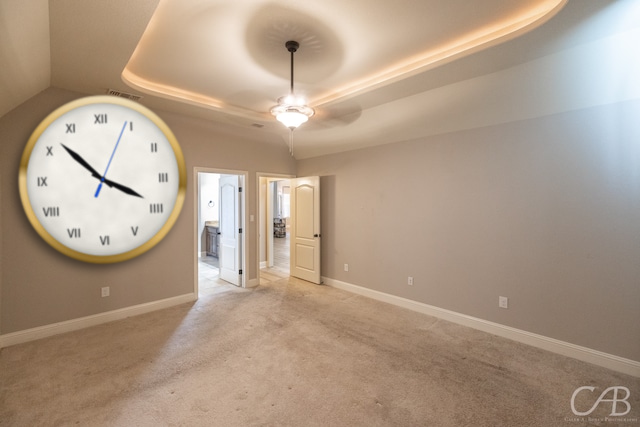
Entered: {"hour": 3, "minute": 52, "second": 4}
